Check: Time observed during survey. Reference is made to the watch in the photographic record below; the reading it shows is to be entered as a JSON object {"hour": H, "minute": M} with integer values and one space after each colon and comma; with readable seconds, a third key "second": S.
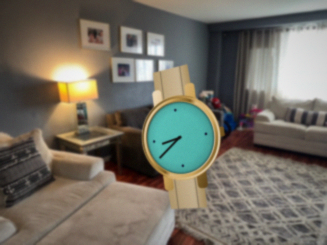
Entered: {"hour": 8, "minute": 39}
